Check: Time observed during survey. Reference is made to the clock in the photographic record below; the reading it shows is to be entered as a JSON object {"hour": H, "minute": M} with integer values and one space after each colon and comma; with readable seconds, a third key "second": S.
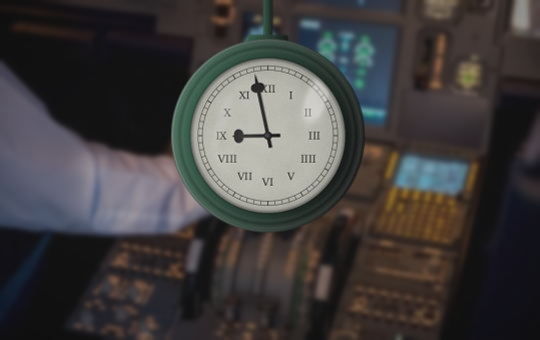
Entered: {"hour": 8, "minute": 58}
